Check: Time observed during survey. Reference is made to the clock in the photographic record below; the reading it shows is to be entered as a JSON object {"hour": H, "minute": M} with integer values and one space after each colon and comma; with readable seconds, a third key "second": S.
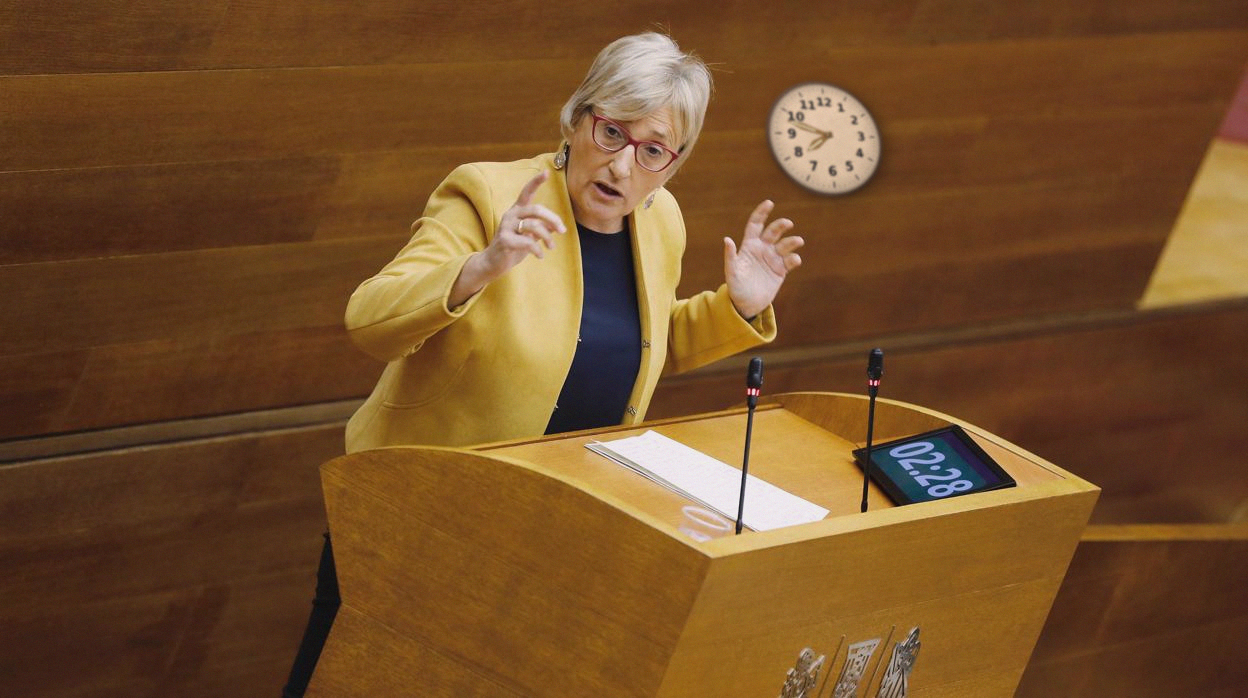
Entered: {"hour": 7, "minute": 48}
